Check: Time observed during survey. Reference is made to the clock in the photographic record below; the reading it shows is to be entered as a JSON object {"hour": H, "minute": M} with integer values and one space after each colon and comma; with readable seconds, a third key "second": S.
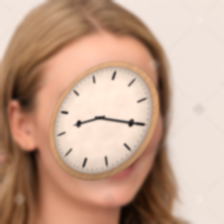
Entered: {"hour": 8, "minute": 15}
